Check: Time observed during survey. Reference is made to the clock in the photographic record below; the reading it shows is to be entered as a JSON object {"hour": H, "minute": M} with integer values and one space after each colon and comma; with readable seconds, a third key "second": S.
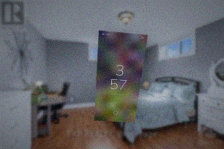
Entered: {"hour": 3, "minute": 57}
